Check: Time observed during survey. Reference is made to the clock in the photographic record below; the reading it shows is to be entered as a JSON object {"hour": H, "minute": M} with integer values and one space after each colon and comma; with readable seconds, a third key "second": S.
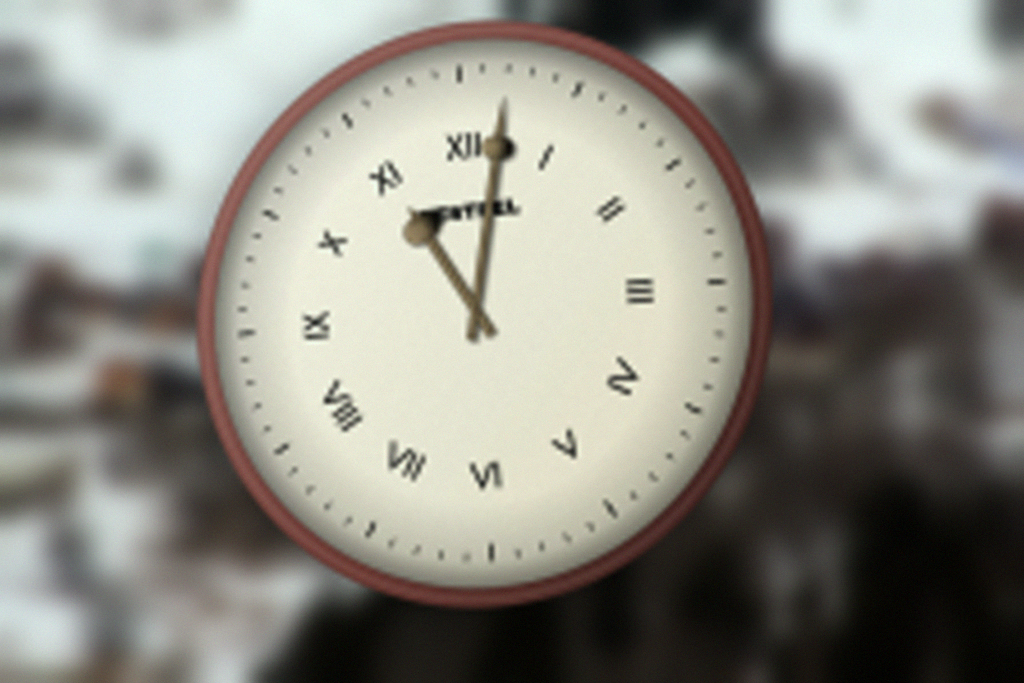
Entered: {"hour": 11, "minute": 2}
